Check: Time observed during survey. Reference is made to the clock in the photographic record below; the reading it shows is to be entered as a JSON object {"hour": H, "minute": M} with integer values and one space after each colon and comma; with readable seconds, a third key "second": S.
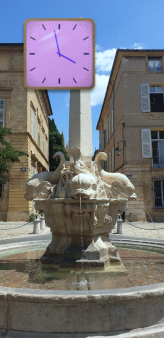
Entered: {"hour": 3, "minute": 58}
